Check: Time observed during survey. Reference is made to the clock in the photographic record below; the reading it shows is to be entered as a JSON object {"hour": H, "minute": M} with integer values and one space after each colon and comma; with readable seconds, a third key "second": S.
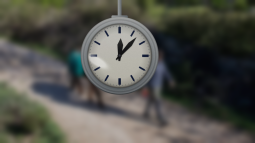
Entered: {"hour": 12, "minute": 7}
